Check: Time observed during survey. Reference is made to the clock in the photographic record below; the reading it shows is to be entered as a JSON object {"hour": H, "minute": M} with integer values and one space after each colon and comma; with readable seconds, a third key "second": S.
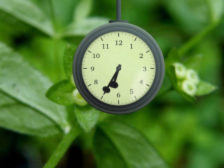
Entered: {"hour": 6, "minute": 35}
